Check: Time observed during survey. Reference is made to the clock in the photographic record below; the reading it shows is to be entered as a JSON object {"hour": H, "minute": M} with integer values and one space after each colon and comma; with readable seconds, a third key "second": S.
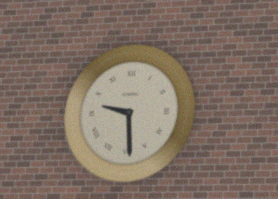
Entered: {"hour": 9, "minute": 29}
